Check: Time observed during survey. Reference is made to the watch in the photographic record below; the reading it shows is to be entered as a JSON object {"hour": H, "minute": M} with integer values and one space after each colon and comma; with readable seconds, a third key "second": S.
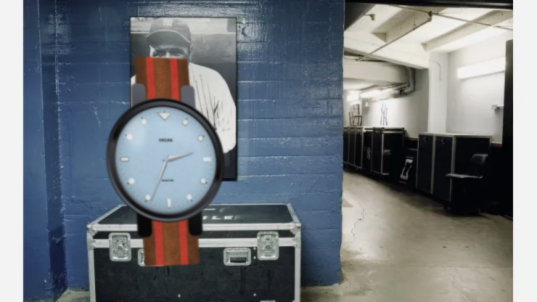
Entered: {"hour": 2, "minute": 34}
